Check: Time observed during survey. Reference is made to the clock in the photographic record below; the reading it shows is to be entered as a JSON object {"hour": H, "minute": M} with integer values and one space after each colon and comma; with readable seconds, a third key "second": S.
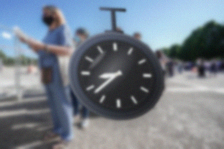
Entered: {"hour": 8, "minute": 38}
